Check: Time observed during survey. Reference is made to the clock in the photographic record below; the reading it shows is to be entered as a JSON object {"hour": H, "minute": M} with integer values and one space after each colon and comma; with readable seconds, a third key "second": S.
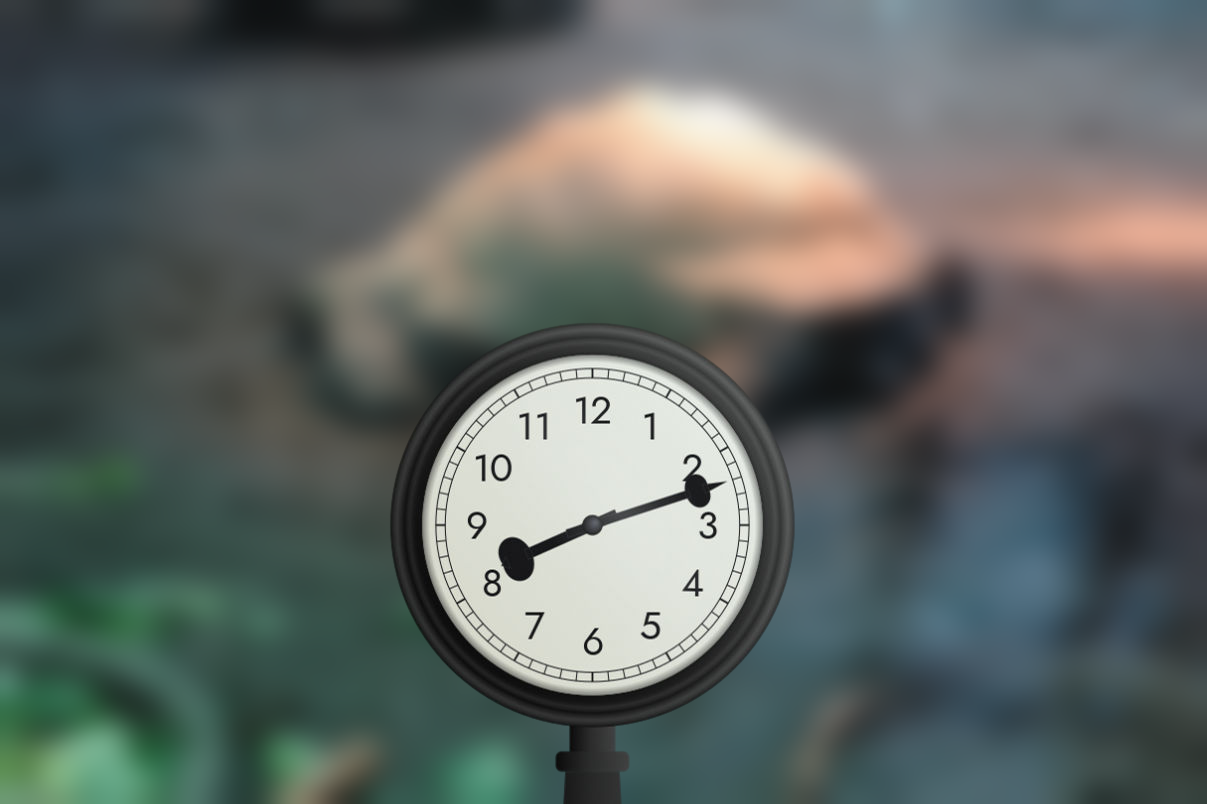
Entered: {"hour": 8, "minute": 12}
